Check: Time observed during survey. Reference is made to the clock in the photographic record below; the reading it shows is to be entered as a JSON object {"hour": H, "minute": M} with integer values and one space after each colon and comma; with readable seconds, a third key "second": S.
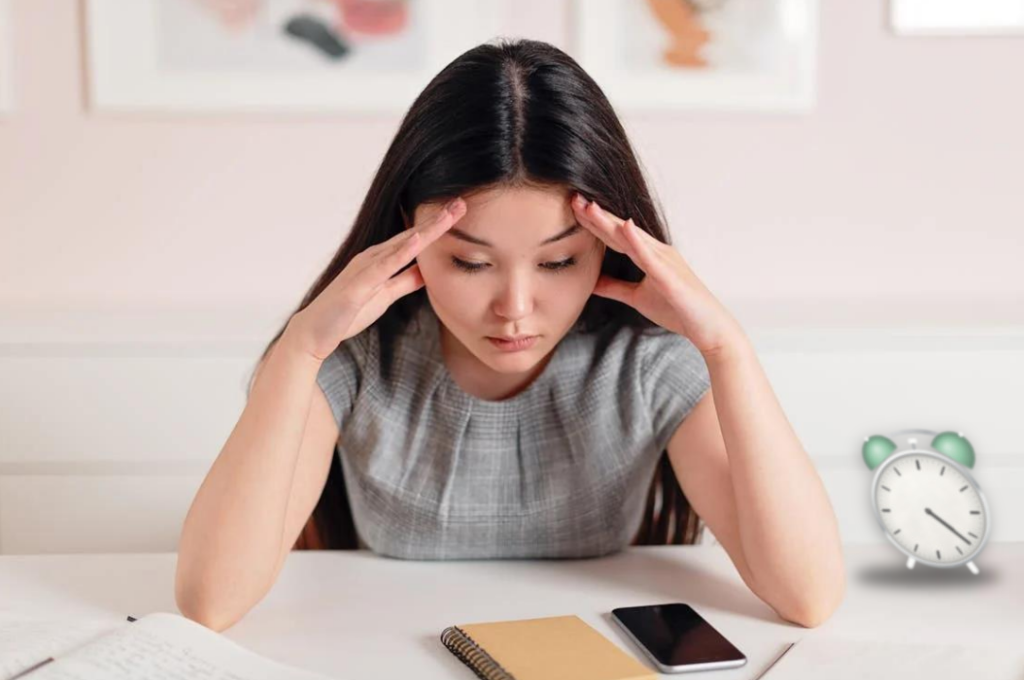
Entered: {"hour": 4, "minute": 22}
